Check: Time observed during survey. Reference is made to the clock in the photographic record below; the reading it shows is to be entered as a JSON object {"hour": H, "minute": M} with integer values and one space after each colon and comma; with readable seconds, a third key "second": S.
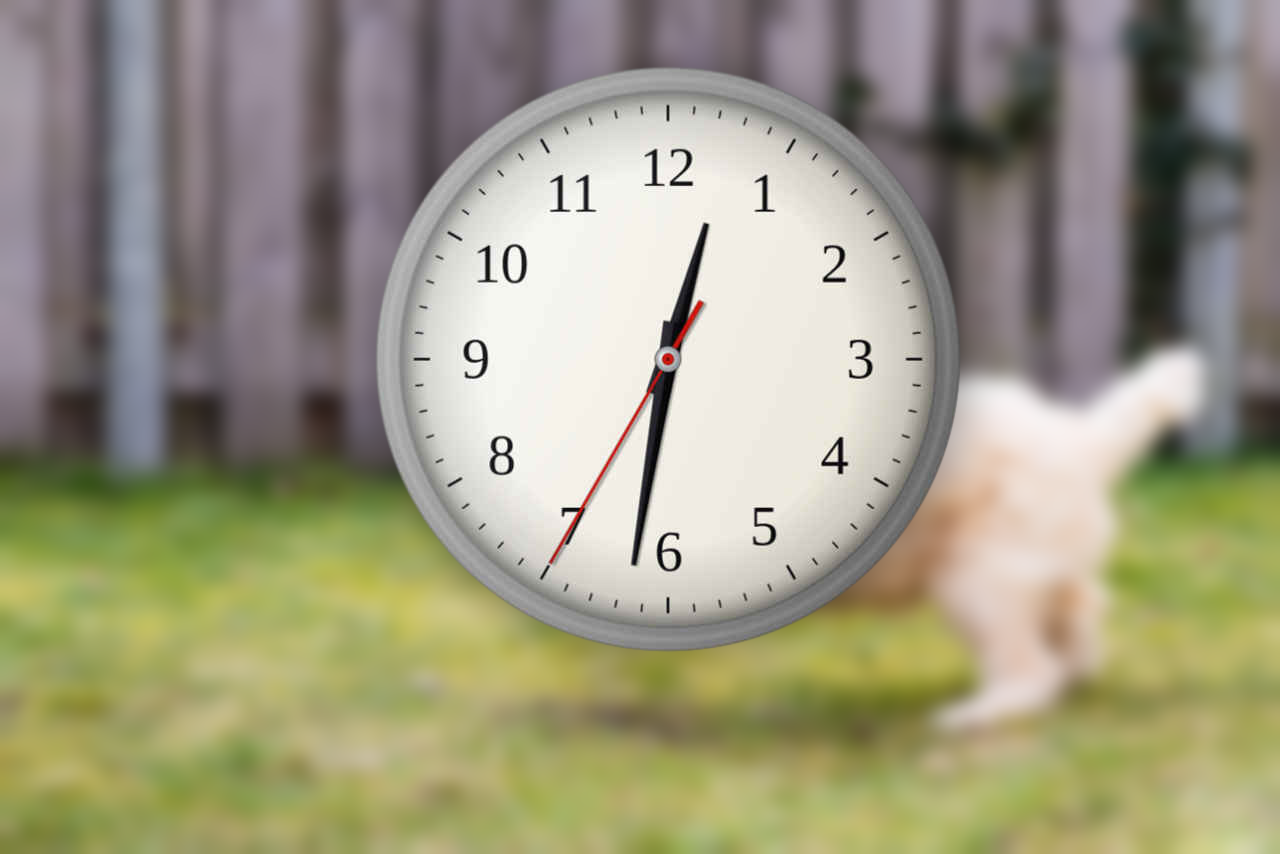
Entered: {"hour": 12, "minute": 31, "second": 35}
